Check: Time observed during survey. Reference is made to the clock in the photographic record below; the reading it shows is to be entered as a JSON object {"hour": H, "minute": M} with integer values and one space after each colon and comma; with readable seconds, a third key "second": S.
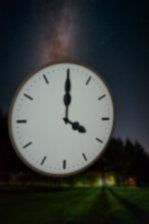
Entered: {"hour": 4, "minute": 0}
